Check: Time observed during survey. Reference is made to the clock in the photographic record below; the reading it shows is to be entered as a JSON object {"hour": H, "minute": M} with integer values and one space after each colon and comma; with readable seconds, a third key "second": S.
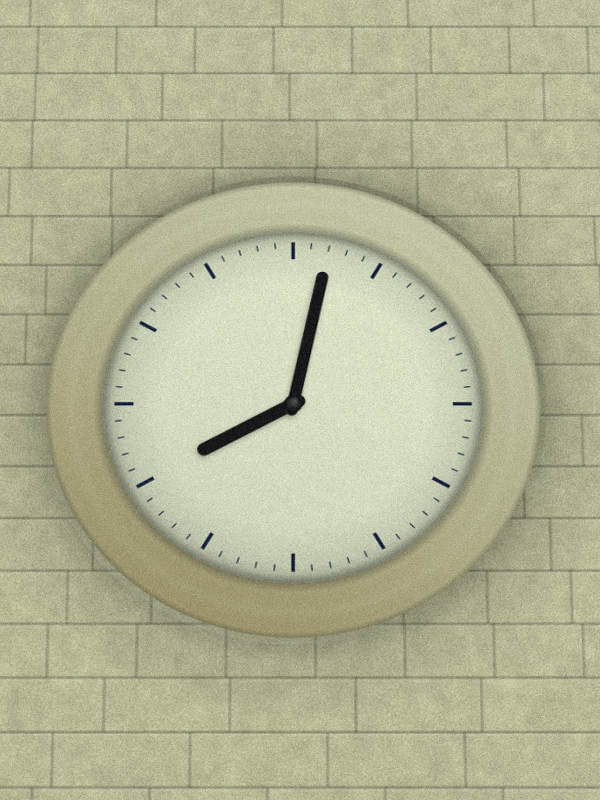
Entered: {"hour": 8, "minute": 2}
